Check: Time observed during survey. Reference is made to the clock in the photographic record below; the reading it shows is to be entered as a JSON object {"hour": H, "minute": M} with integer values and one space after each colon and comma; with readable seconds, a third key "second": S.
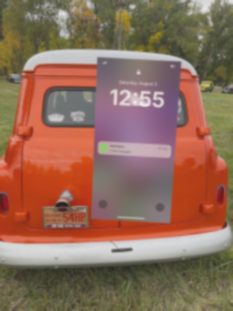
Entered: {"hour": 12, "minute": 55}
